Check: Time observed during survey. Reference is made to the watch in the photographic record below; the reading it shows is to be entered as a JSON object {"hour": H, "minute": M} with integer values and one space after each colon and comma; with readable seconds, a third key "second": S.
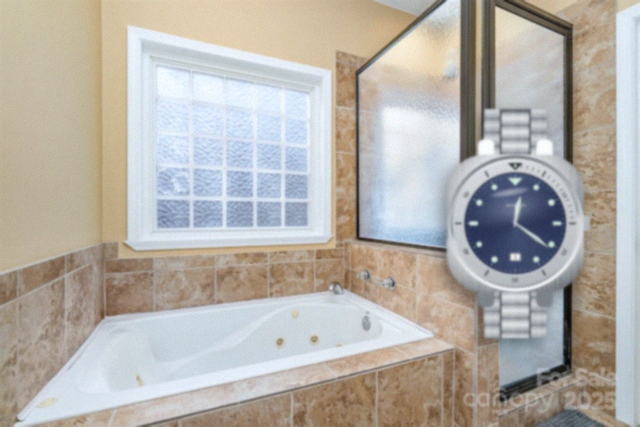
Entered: {"hour": 12, "minute": 21}
